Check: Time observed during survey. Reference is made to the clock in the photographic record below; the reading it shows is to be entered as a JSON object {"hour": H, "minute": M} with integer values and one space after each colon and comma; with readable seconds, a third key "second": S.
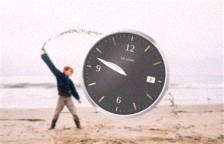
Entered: {"hour": 9, "minute": 48}
